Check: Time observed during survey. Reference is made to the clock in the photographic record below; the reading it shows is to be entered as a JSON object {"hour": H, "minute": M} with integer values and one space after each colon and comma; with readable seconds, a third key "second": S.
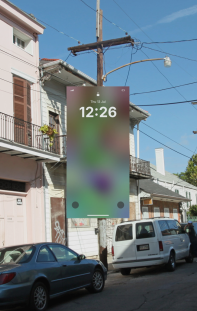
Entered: {"hour": 12, "minute": 26}
